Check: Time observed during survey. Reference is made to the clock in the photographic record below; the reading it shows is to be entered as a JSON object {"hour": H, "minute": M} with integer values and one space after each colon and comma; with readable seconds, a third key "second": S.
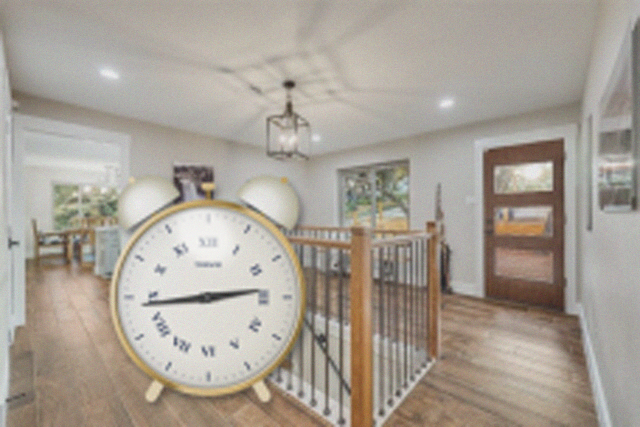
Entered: {"hour": 2, "minute": 44}
